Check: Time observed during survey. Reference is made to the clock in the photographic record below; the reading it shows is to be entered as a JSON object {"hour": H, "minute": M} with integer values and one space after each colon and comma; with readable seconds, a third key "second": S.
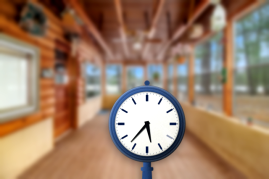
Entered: {"hour": 5, "minute": 37}
